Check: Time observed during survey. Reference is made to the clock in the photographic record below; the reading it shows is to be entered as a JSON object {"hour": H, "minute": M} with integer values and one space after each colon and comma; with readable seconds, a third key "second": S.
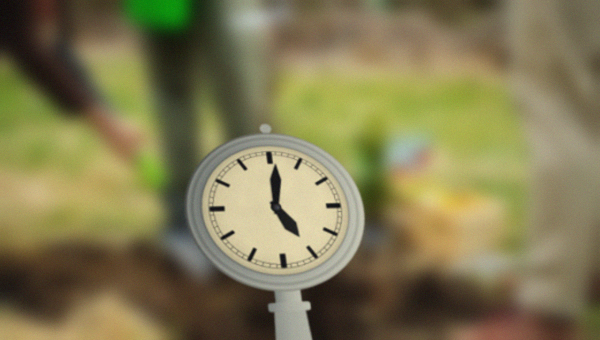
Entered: {"hour": 5, "minute": 1}
